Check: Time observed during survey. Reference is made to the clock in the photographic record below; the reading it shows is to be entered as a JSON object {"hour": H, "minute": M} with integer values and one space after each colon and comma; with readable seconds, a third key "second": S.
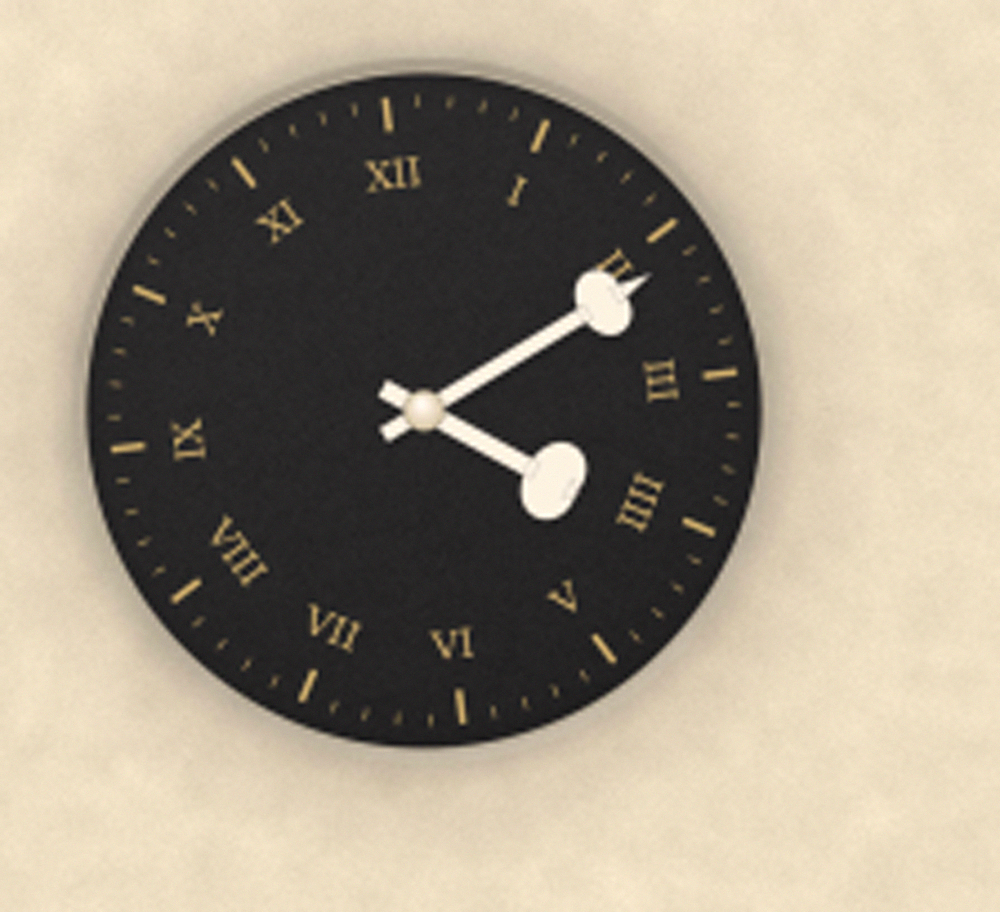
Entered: {"hour": 4, "minute": 11}
